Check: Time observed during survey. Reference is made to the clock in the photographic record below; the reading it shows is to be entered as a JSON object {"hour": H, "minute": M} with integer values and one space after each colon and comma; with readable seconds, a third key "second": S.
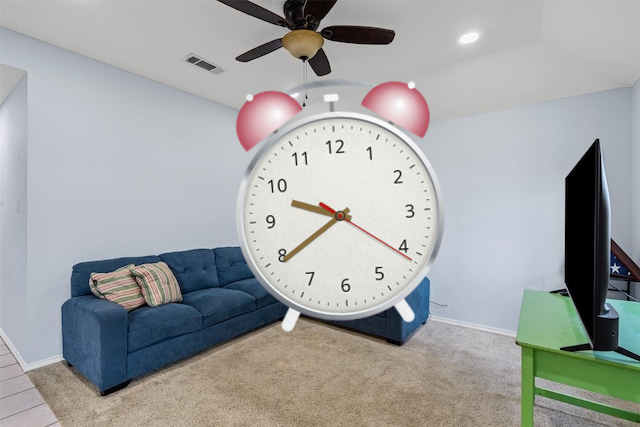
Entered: {"hour": 9, "minute": 39, "second": 21}
